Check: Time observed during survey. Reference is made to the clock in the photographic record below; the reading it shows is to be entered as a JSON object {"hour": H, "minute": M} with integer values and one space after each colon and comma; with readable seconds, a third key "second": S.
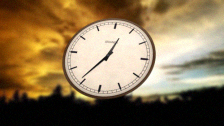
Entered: {"hour": 12, "minute": 36}
